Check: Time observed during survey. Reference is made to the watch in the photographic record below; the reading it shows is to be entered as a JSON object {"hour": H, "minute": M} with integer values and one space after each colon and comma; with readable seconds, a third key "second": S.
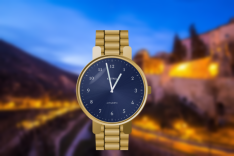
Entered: {"hour": 12, "minute": 58}
